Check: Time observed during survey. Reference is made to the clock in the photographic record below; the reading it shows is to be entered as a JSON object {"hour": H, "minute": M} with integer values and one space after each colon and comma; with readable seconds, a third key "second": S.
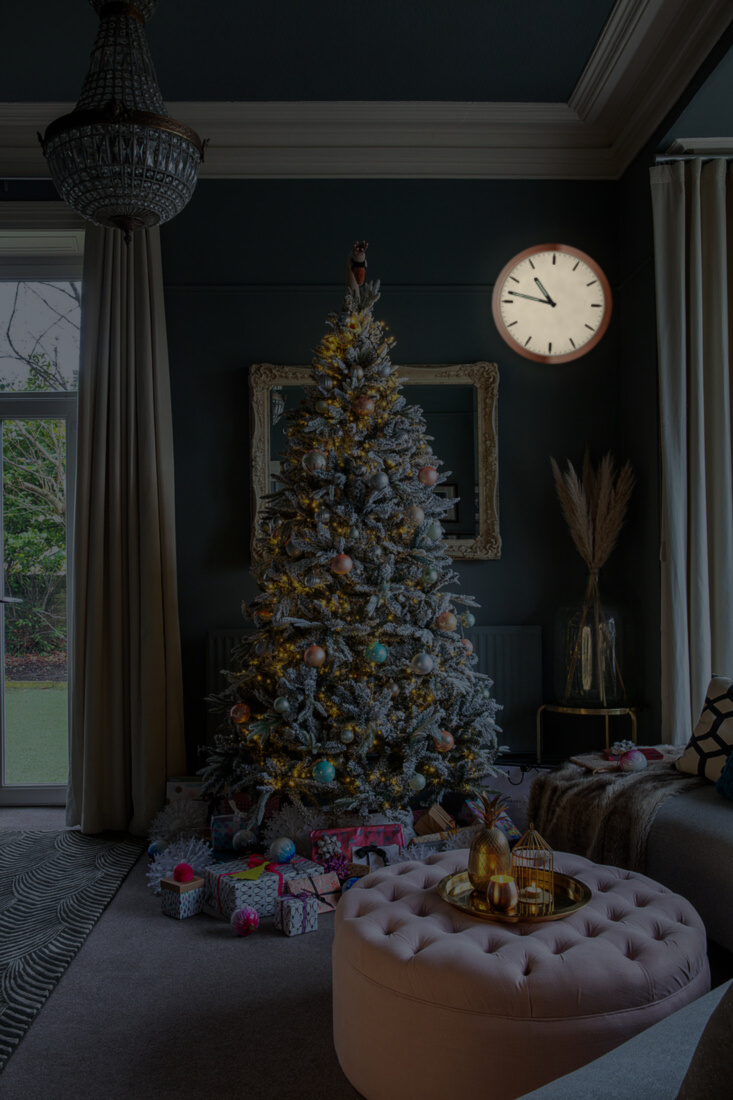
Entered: {"hour": 10, "minute": 47}
